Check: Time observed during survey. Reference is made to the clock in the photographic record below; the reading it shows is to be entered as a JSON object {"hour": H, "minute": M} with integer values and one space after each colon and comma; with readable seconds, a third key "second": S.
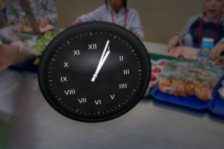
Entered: {"hour": 1, "minute": 4}
